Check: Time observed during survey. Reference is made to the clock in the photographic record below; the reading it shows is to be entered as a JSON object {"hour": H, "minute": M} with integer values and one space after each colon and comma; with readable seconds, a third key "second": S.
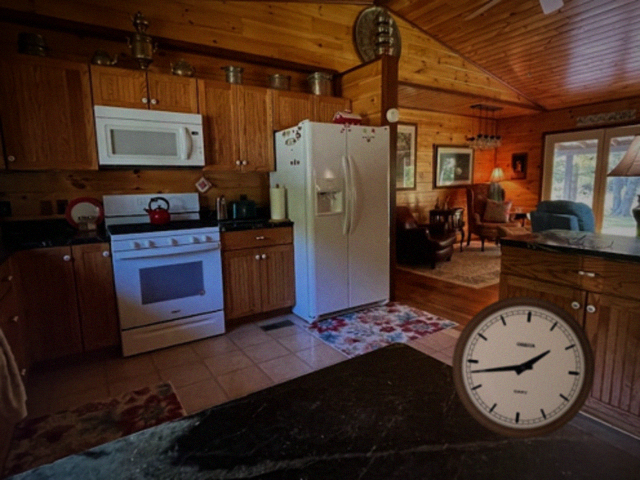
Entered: {"hour": 1, "minute": 43}
